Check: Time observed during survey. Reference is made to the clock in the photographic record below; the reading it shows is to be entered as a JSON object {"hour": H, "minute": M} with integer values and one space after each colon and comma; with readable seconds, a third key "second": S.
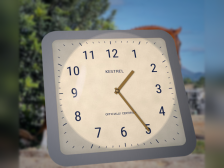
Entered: {"hour": 1, "minute": 25}
